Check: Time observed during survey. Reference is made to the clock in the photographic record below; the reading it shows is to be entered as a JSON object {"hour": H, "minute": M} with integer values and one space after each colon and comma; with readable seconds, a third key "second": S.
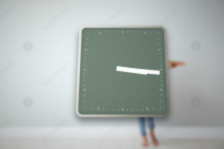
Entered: {"hour": 3, "minute": 16}
